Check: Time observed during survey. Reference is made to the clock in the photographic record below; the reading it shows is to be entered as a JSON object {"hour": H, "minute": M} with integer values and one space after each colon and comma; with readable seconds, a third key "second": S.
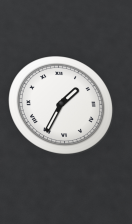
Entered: {"hour": 1, "minute": 35}
